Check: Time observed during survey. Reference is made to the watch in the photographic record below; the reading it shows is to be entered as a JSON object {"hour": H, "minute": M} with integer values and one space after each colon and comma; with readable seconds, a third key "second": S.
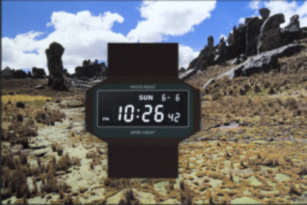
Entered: {"hour": 10, "minute": 26}
